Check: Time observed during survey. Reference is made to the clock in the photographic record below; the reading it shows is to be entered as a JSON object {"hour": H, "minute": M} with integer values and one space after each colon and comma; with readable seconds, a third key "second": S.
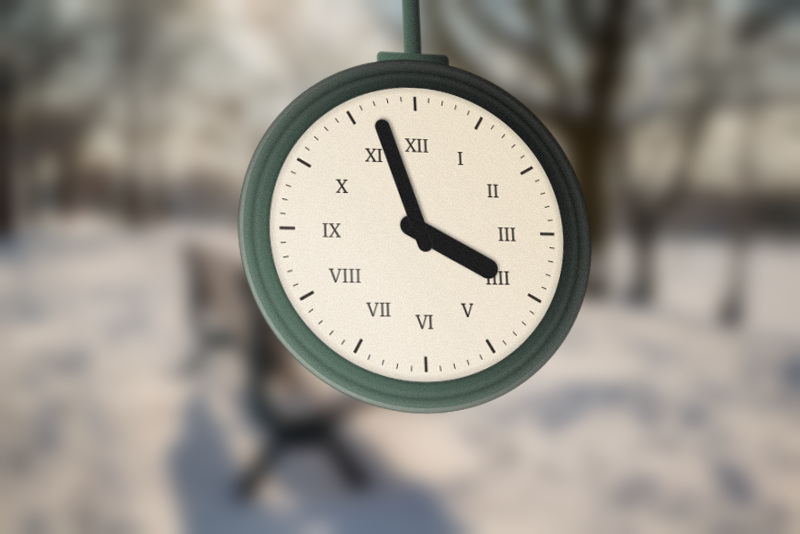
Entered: {"hour": 3, "minute": 57}
